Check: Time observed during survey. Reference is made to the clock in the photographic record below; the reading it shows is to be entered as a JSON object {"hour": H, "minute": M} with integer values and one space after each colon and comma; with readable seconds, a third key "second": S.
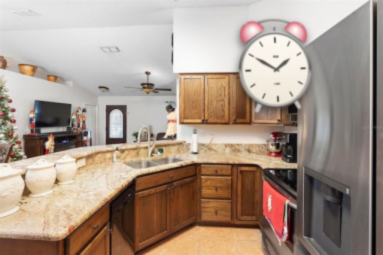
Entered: {"hour": 1, "minute": 50}
